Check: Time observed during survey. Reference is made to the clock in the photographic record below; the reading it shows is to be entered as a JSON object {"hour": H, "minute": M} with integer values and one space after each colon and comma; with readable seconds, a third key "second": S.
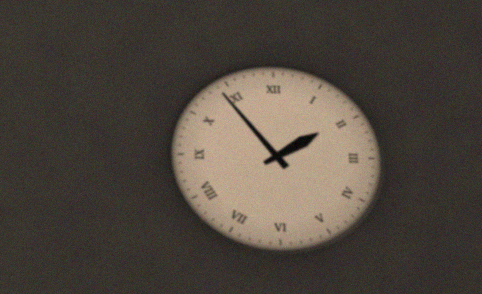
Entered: {"hour": 1, "minute": 54}
